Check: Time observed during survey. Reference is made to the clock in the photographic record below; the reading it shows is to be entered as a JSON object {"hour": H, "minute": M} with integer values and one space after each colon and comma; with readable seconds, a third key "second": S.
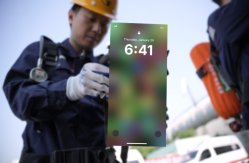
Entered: {"hour": 6, "minute": 41}
